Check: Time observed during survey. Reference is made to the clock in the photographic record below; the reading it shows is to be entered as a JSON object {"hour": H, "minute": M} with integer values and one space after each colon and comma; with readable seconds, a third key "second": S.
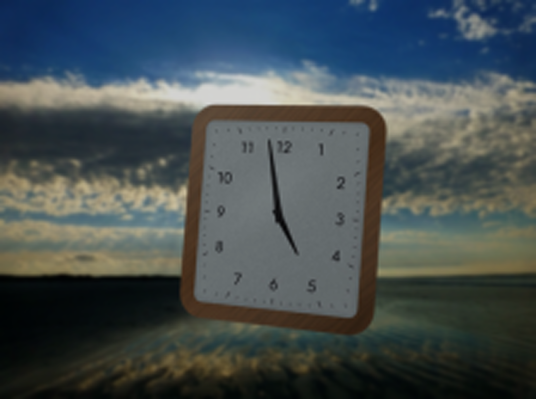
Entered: {"hour": 4, "minute": 58}
